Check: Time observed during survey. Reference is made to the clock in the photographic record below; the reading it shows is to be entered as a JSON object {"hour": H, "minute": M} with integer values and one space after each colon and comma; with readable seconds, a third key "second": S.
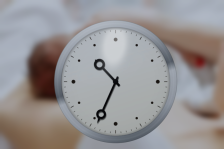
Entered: {"hour": 10, "minute": 34}
